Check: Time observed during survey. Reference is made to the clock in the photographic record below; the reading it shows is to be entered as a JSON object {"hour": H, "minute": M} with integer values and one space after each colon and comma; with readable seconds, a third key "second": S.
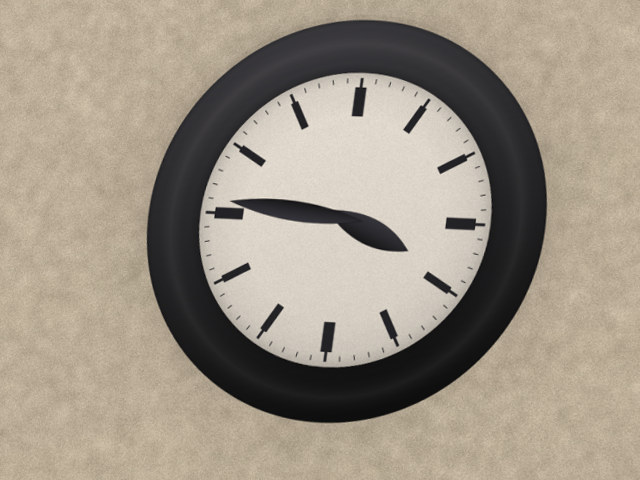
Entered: {"hour": 3, "minute": 46}
